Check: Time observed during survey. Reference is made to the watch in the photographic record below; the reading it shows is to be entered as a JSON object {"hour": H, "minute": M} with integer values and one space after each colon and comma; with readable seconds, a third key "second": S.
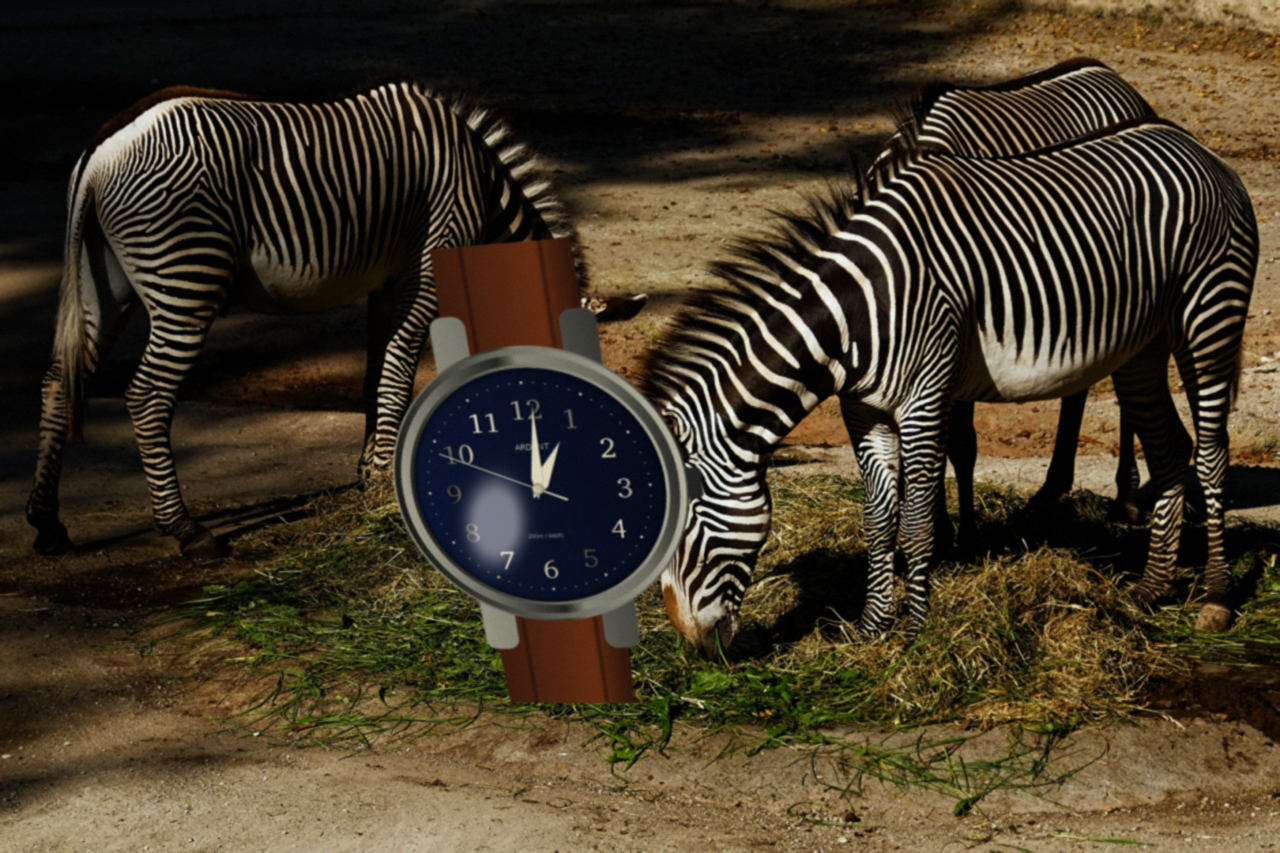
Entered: {"hour": 1, "minute": 0, "second": 49}
